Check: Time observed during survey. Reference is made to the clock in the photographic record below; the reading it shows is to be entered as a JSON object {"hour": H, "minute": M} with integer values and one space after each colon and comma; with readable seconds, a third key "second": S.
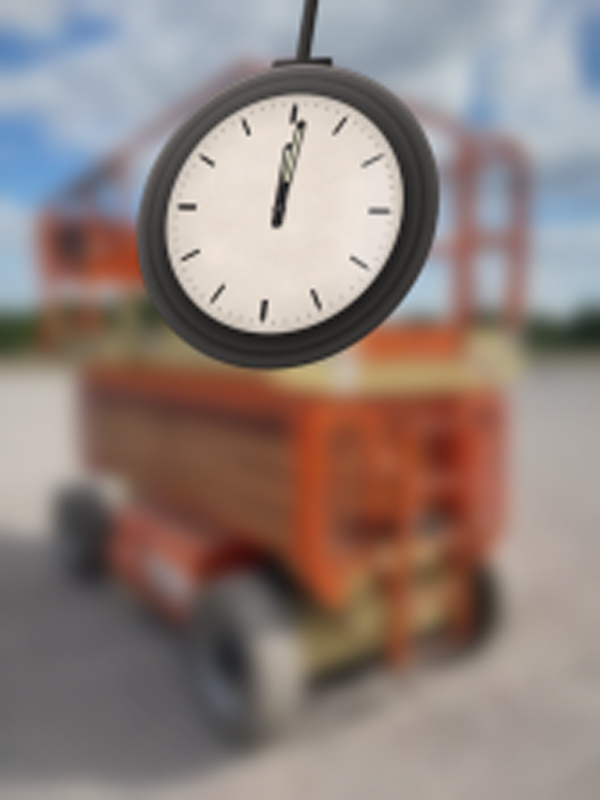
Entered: {"hour": 12, "minute": 1}
